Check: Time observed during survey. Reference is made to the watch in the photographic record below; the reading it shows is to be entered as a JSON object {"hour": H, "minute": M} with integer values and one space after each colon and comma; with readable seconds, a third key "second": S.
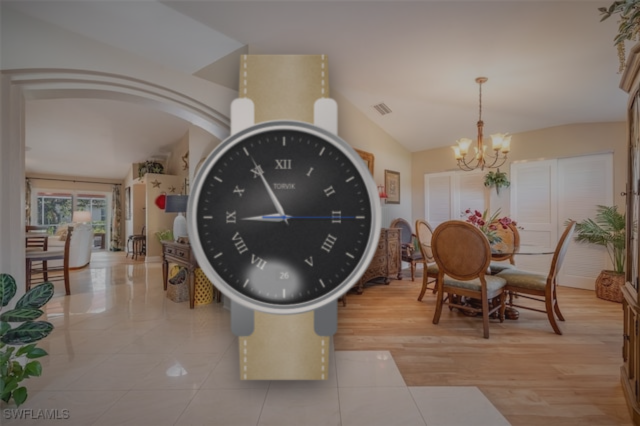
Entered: {"hour": 8, "minute": 55, "second": 15}
